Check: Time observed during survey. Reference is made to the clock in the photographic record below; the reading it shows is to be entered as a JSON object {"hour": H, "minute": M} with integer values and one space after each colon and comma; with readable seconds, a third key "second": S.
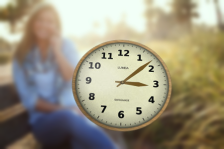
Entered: {"hour": 3, "minute": 8}
